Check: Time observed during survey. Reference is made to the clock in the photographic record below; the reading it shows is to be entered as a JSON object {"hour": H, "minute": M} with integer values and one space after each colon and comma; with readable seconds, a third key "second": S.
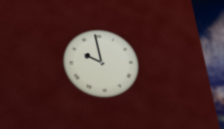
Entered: {"hour": 9, "minute": 59}
